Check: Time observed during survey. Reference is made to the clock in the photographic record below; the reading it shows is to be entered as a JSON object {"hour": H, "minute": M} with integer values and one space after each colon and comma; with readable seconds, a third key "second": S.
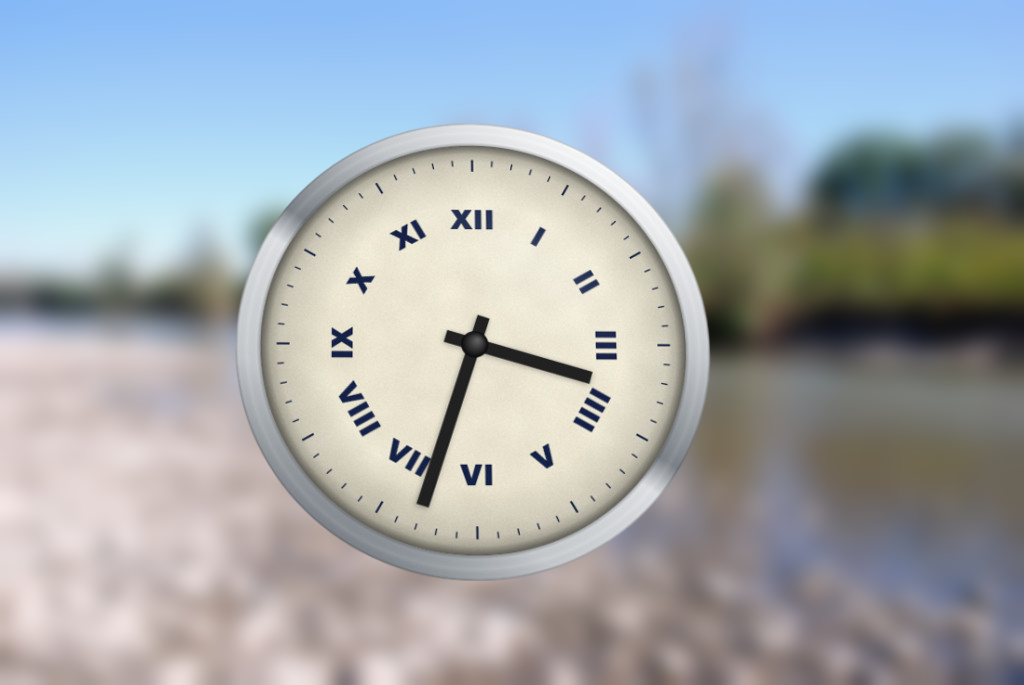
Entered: {"hour": 3, "minute": 33}
